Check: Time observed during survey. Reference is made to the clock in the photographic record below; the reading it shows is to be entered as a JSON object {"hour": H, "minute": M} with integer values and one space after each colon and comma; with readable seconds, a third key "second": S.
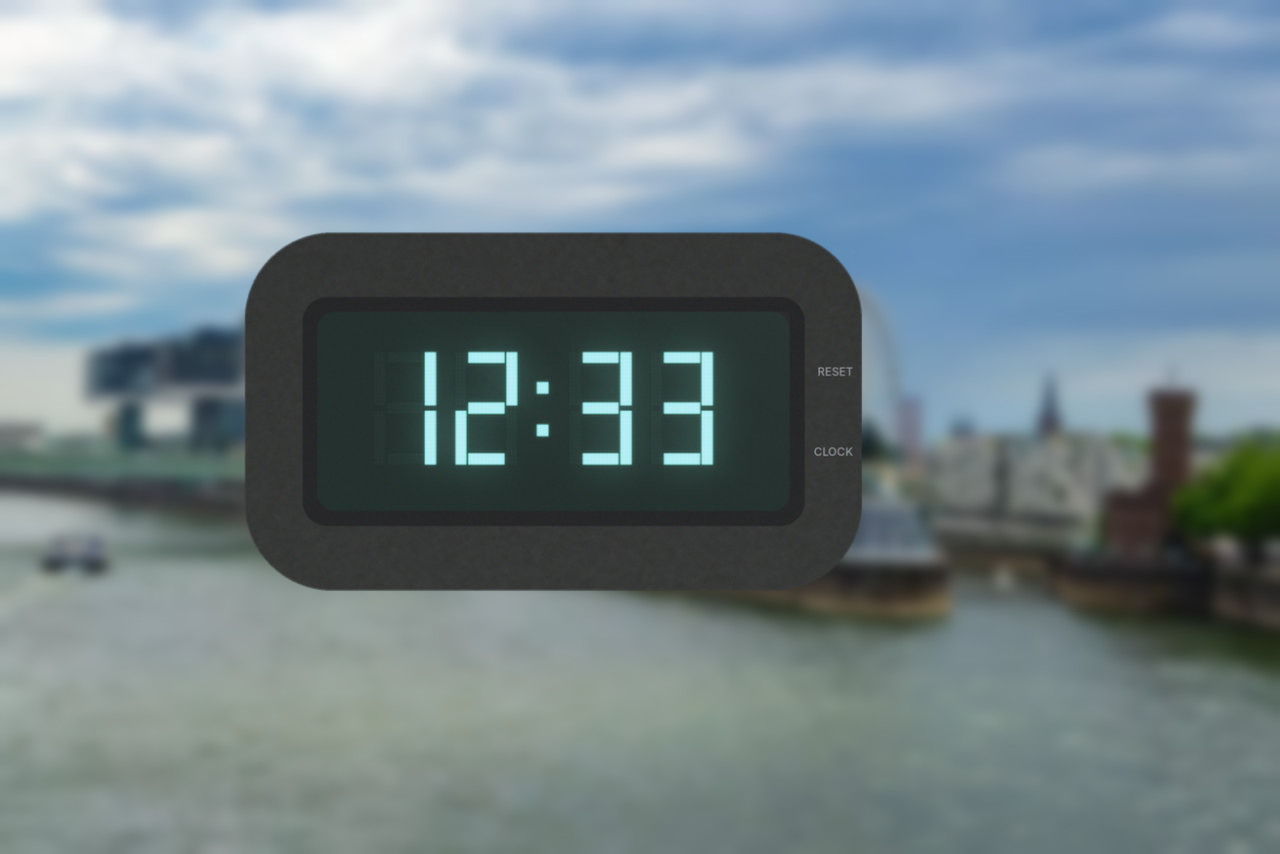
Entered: {"hour": 12, "minute": 33}
